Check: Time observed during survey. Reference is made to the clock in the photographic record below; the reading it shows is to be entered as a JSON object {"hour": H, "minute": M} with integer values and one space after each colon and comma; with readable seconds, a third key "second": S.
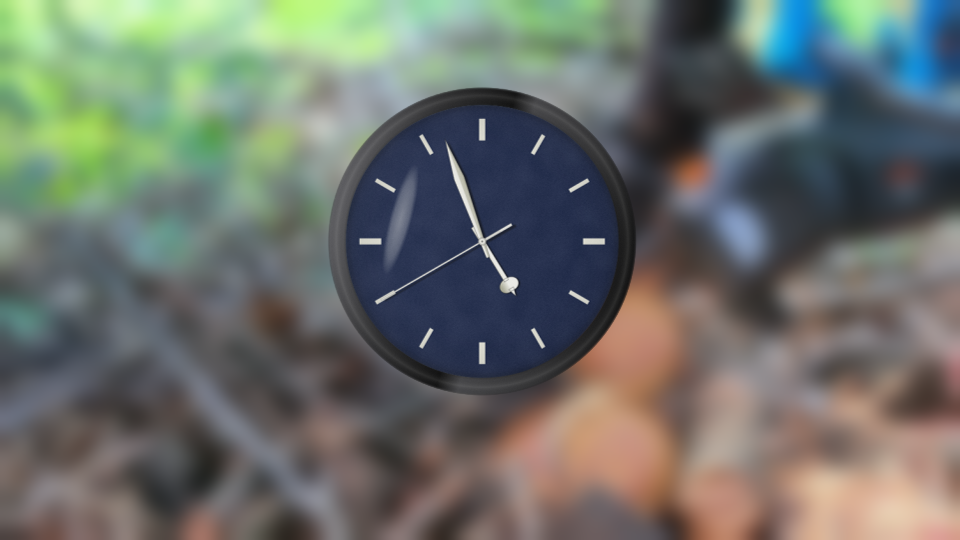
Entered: {"hour": 4, "minute": 56, "second": 40}
